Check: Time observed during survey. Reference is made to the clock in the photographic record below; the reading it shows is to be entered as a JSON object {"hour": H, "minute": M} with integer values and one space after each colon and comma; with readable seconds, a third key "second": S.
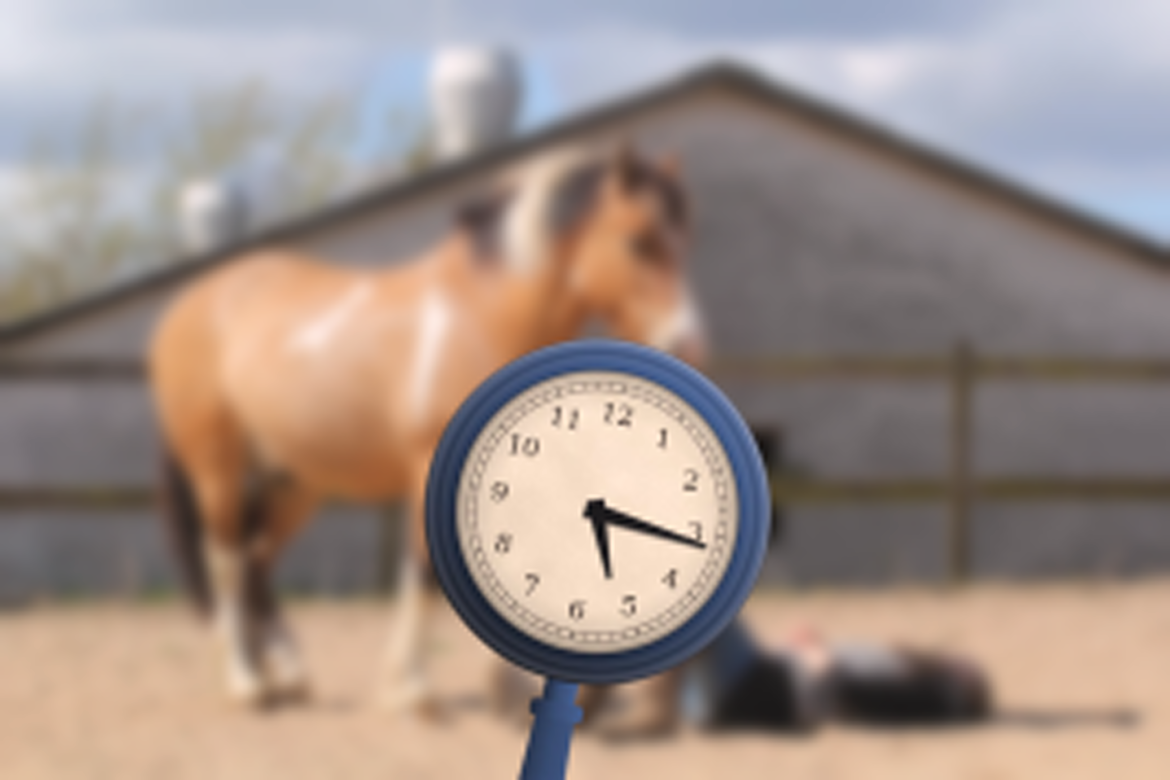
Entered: {"hour": 5, "minute": 16}
